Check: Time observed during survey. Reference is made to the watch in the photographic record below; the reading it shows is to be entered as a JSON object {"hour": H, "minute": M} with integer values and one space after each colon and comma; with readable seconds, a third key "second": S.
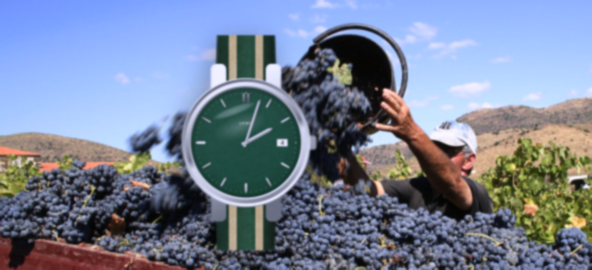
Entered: {"hour": 2, "minute": 3}
